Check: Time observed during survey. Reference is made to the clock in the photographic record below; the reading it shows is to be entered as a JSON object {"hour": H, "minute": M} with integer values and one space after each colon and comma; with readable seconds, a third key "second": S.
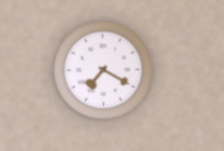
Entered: {"hour": 7, "minute": 20}
